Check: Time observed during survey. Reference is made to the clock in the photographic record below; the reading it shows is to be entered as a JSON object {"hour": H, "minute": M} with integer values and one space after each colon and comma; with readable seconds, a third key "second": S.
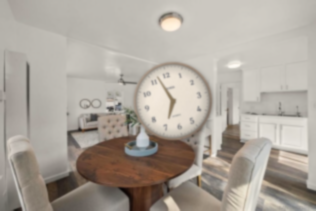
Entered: {"hour": 6, "minute": 57}
